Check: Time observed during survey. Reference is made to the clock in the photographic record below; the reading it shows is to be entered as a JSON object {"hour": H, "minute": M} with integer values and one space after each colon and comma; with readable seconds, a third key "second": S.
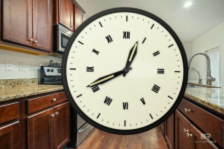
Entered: {"hour": 12, "minute": 41}
